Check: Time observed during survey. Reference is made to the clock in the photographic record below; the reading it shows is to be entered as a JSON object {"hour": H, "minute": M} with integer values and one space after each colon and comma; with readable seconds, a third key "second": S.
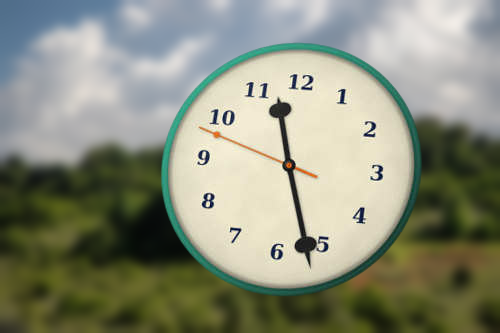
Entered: {"hour": 11, "minute": 26, "second": 48}
